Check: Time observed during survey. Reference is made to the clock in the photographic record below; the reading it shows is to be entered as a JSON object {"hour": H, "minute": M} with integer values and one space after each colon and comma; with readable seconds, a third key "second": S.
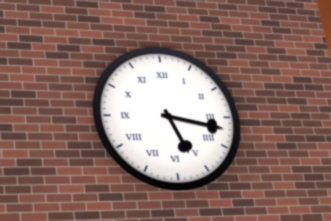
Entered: {"hour": 5, "minute": 17}
